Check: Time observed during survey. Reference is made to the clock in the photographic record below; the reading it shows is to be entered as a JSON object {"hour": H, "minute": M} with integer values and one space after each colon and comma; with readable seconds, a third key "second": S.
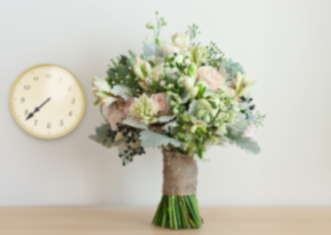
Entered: {"hour": 7, "minute": 38}
